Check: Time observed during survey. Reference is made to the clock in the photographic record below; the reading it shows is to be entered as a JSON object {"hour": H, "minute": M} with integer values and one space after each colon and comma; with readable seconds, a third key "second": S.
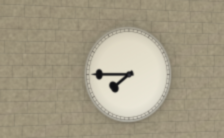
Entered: {"hour": 7, "minute": 45}
